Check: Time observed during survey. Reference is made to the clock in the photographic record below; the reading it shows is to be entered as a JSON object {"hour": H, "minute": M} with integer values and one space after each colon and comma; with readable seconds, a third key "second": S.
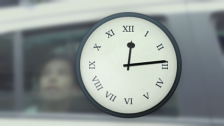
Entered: {"hour": 12, "minute": 14}
